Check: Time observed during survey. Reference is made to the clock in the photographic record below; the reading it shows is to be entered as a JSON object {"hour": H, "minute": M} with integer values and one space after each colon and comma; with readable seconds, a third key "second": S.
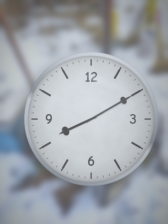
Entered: {"hour": 8, "minute": 10}
